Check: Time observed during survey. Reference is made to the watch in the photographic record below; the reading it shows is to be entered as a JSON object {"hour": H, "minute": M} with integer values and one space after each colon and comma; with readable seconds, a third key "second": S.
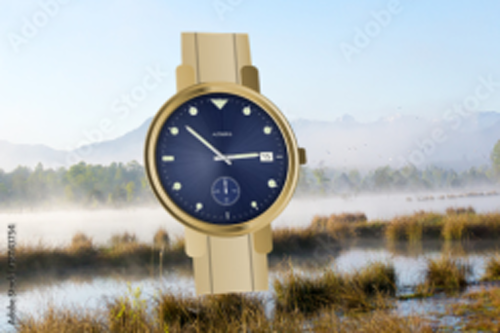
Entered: {"hour": 2, "minute": 52}
